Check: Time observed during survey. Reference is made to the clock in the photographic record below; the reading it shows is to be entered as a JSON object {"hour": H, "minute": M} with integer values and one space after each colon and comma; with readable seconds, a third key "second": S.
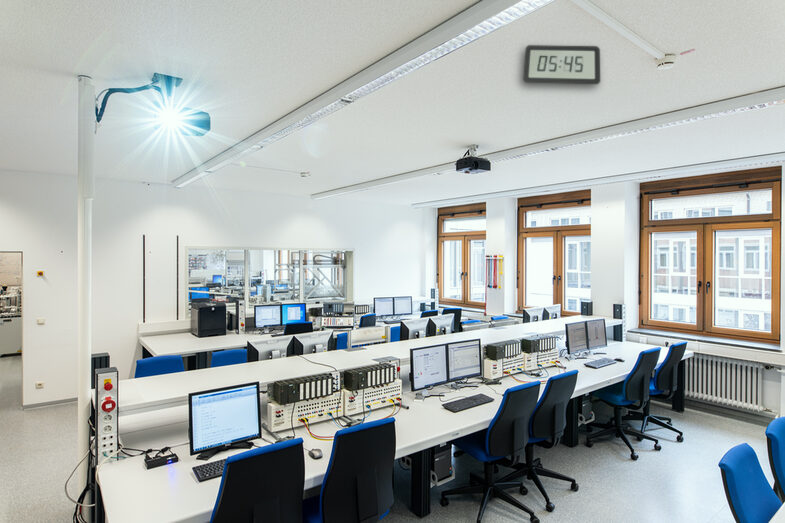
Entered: {"hour": 5, "minute": 45}
